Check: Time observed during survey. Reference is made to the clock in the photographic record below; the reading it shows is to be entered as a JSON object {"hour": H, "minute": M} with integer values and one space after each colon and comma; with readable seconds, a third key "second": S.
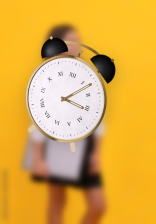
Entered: {"hour": 3, "minute": 7}
